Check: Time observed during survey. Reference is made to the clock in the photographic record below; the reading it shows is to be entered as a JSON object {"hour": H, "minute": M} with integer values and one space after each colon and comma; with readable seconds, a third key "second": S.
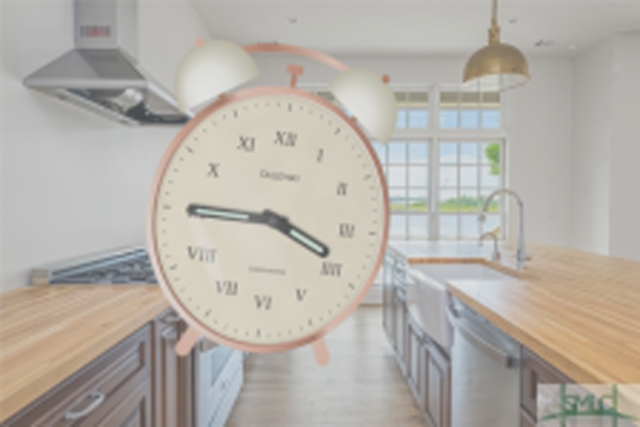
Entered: {"hour": 3, "minute": 45}
